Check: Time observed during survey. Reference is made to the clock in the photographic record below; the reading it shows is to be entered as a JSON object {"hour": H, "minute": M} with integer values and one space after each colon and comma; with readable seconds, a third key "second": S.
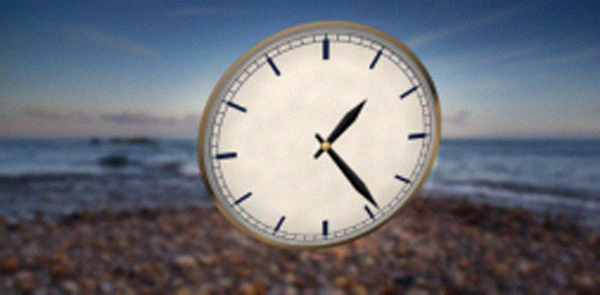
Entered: {"hour": 1, "minute": 24}
